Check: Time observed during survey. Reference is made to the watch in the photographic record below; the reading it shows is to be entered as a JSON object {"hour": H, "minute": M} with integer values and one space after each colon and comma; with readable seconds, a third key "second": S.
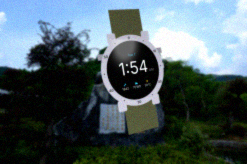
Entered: {"hour": 1, "minute": 54}
